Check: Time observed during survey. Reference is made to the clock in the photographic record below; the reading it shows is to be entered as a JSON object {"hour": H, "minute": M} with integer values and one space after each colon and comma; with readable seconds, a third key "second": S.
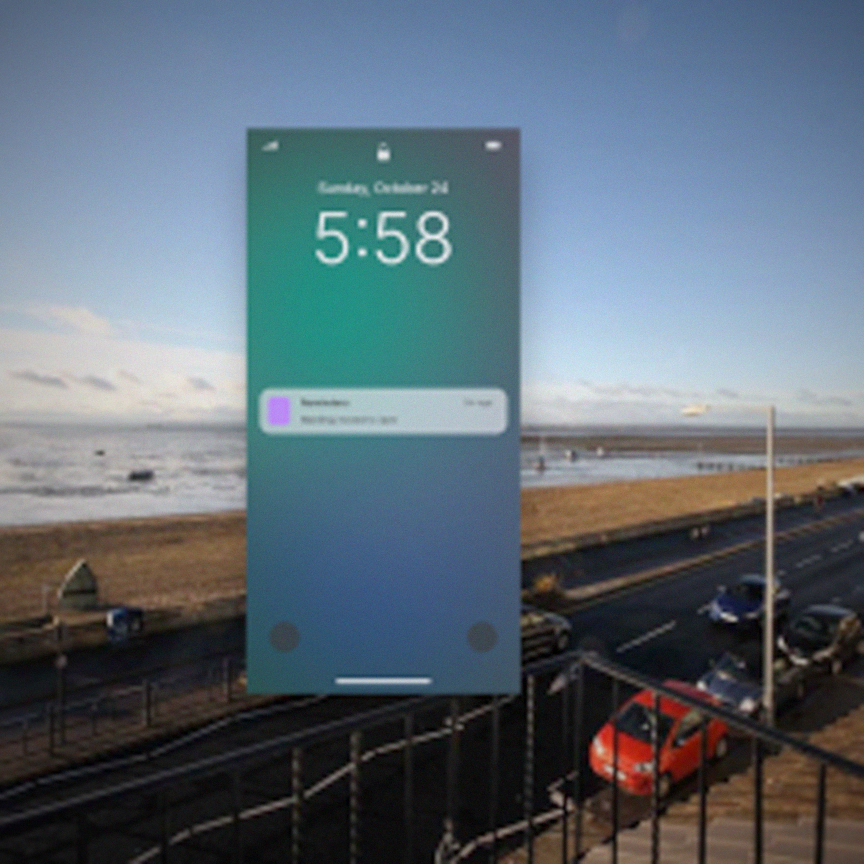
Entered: {"hour": 5, "minute": 58}
